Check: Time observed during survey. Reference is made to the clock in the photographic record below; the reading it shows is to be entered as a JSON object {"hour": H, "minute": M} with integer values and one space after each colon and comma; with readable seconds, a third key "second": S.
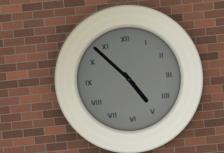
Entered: {"hour": 4, "minute": 53}
